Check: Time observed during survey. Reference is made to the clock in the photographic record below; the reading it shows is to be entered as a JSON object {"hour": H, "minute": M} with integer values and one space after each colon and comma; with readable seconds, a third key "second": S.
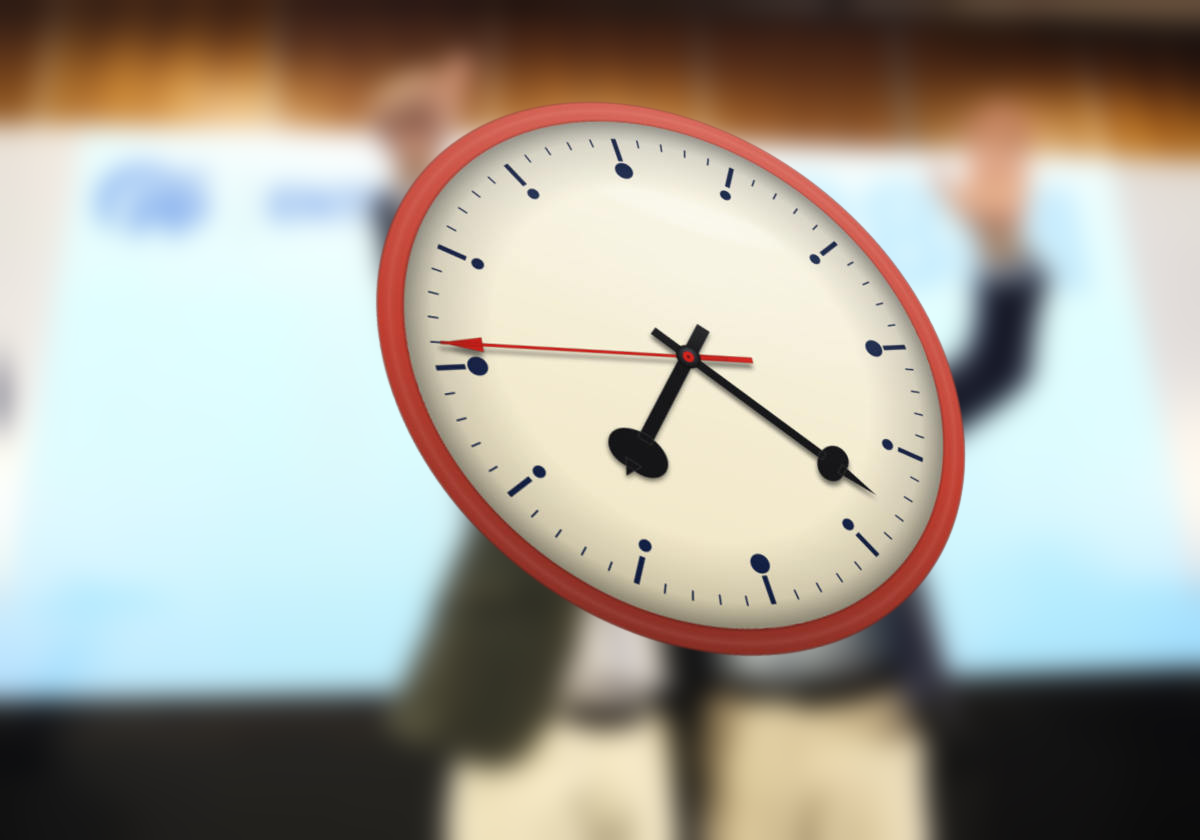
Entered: {"hour": 7, "minute": 22, "second": 46}
